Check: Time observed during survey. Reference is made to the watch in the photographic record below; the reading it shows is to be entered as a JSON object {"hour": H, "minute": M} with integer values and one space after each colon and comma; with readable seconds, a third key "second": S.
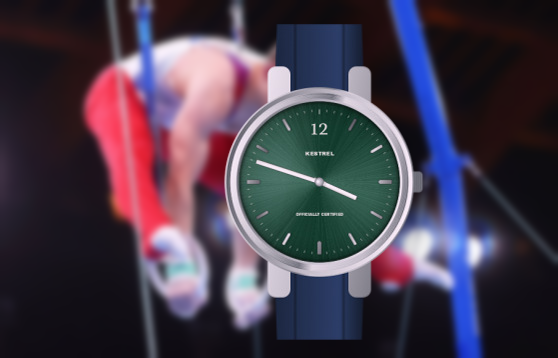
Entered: {"hour": 3, "minute": 48}
